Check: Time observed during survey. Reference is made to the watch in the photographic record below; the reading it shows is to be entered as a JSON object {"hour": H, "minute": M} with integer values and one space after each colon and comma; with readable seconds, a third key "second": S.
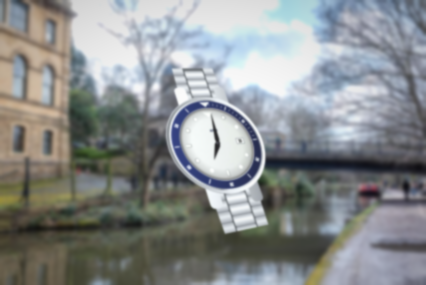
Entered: {"hour": 7, "minute": 1}
